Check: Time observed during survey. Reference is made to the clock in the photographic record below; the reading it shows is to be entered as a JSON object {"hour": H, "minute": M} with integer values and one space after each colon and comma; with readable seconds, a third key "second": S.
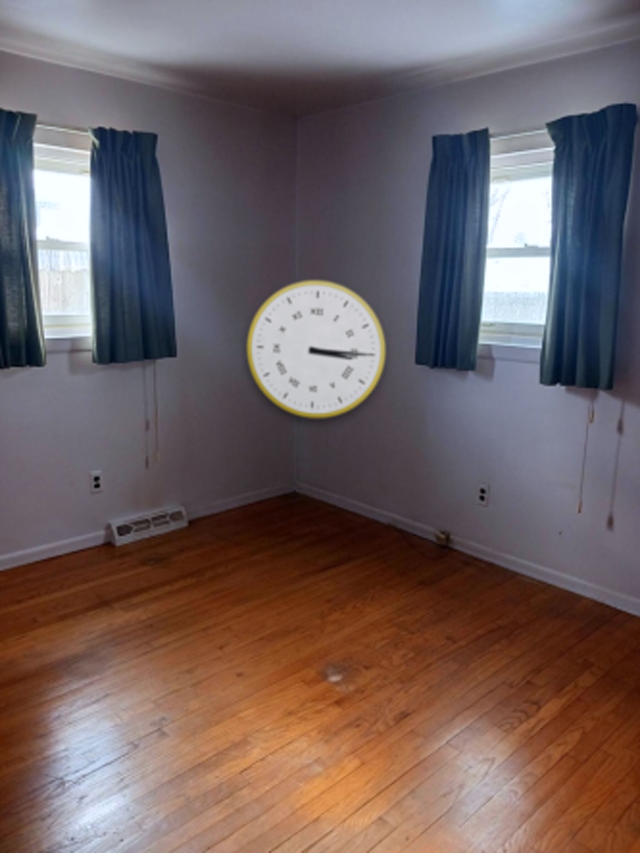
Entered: {"hour": 3, "minute": 15}
